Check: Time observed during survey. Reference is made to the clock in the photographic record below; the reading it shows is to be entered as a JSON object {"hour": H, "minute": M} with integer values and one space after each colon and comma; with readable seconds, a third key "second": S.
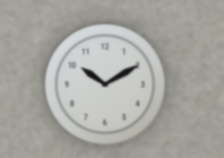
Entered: {"hour": 10, "minute": 10}
